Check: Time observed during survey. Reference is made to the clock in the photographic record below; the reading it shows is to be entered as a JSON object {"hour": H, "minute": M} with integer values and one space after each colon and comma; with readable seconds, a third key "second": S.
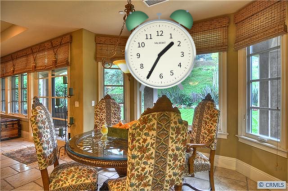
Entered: {"hour": 1, "minute": 35}
